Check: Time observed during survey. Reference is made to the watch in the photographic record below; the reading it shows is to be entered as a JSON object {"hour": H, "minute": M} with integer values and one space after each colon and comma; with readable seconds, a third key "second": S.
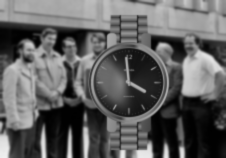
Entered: {"hour": 3, "minute": 59}
